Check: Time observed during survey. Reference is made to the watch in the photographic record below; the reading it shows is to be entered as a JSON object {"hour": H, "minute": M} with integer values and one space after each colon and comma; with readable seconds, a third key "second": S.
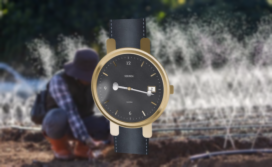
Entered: {"hour": 9, "minute": 17}
